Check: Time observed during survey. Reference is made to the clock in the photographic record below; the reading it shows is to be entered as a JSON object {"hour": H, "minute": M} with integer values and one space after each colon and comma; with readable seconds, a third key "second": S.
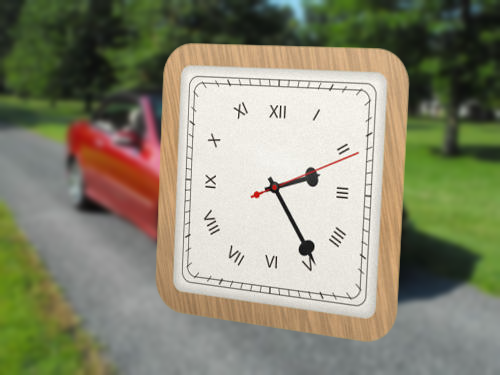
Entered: {"hour": 2, "minute": 24, "second": 11}
